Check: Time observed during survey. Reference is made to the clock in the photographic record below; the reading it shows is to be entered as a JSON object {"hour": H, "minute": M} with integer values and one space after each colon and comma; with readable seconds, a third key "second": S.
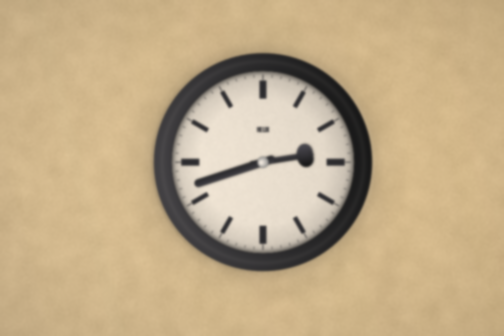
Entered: {"hour": 2, "minute": 42}
